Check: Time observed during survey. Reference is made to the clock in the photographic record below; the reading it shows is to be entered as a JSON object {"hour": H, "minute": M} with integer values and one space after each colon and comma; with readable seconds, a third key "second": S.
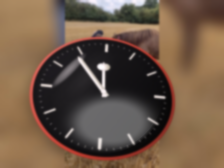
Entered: {"hour": 11, "minute": 54}
